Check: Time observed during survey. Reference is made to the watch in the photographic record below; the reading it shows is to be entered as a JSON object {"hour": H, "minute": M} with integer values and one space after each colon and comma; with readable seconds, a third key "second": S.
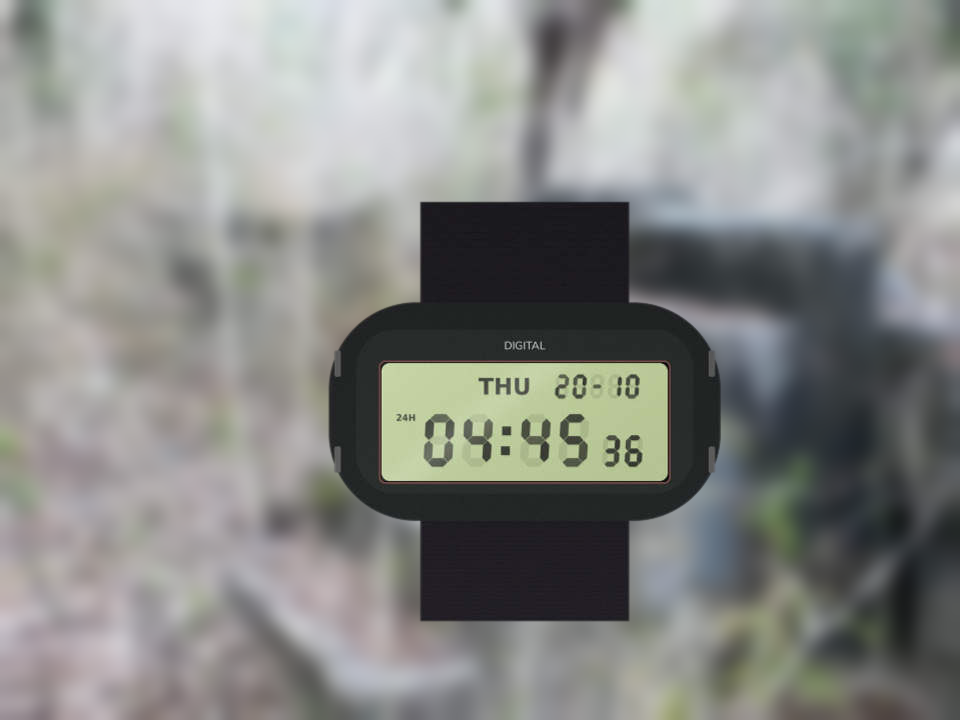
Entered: {"hour": 4, "minute": 45, "second": 36}
